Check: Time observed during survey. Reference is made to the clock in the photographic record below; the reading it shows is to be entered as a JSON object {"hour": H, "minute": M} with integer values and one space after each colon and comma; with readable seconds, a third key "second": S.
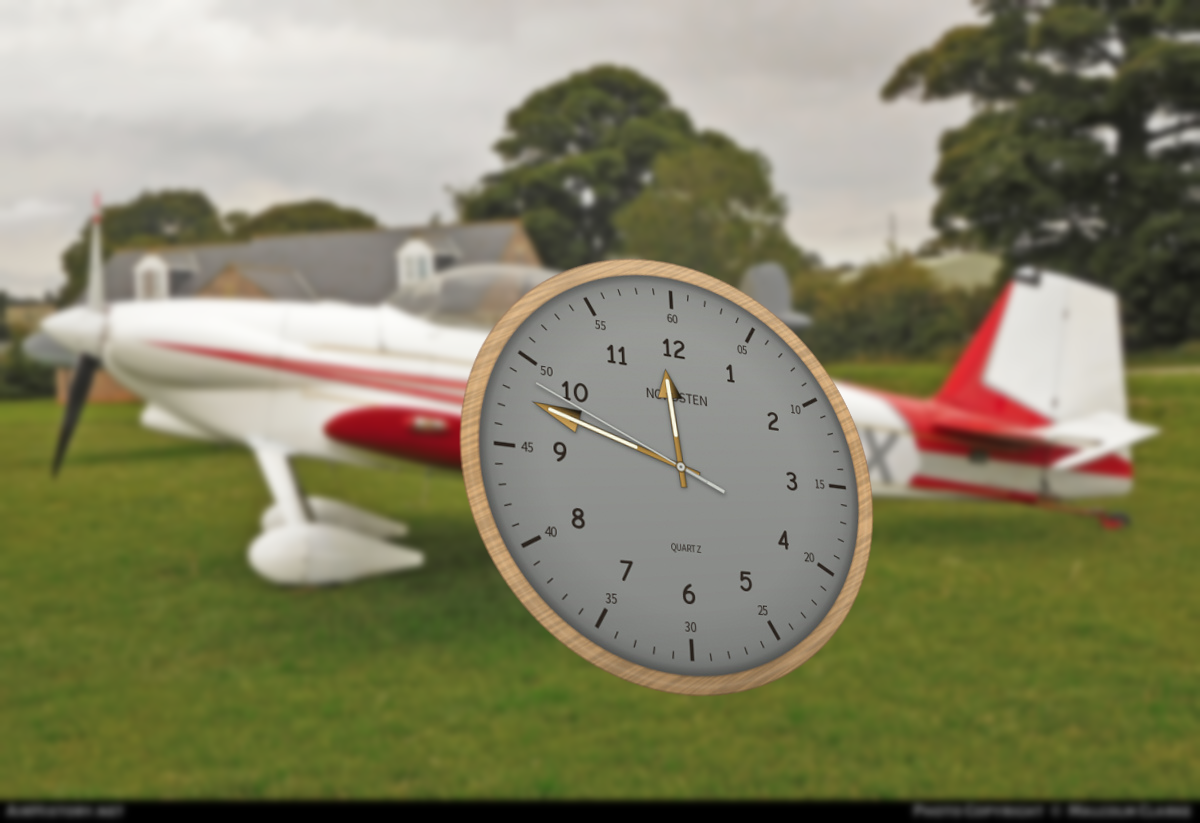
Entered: {"hour": 11, "minute": 47, "second": 49}
